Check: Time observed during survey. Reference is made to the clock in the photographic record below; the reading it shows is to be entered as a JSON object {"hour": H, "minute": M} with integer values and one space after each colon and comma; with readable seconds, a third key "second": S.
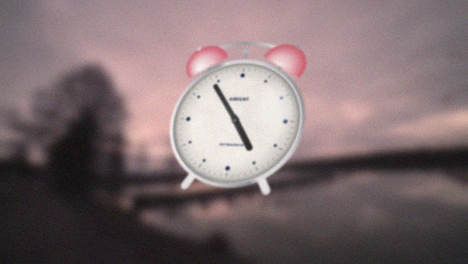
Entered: {"hour": 4, "minute": 54}
